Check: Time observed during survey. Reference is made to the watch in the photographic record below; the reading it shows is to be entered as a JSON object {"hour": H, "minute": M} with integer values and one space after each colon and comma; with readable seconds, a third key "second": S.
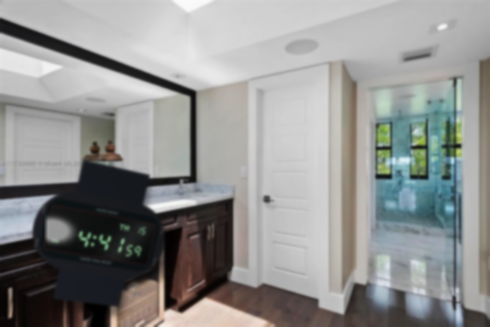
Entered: {"hour": 4, "minute": 41, "second": 59}
